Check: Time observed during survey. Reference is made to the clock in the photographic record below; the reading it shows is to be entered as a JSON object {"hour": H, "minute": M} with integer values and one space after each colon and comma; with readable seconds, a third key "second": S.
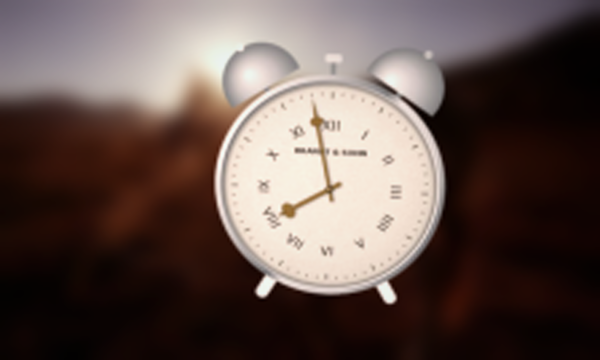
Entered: {"hour": 7, "minute": 58}
